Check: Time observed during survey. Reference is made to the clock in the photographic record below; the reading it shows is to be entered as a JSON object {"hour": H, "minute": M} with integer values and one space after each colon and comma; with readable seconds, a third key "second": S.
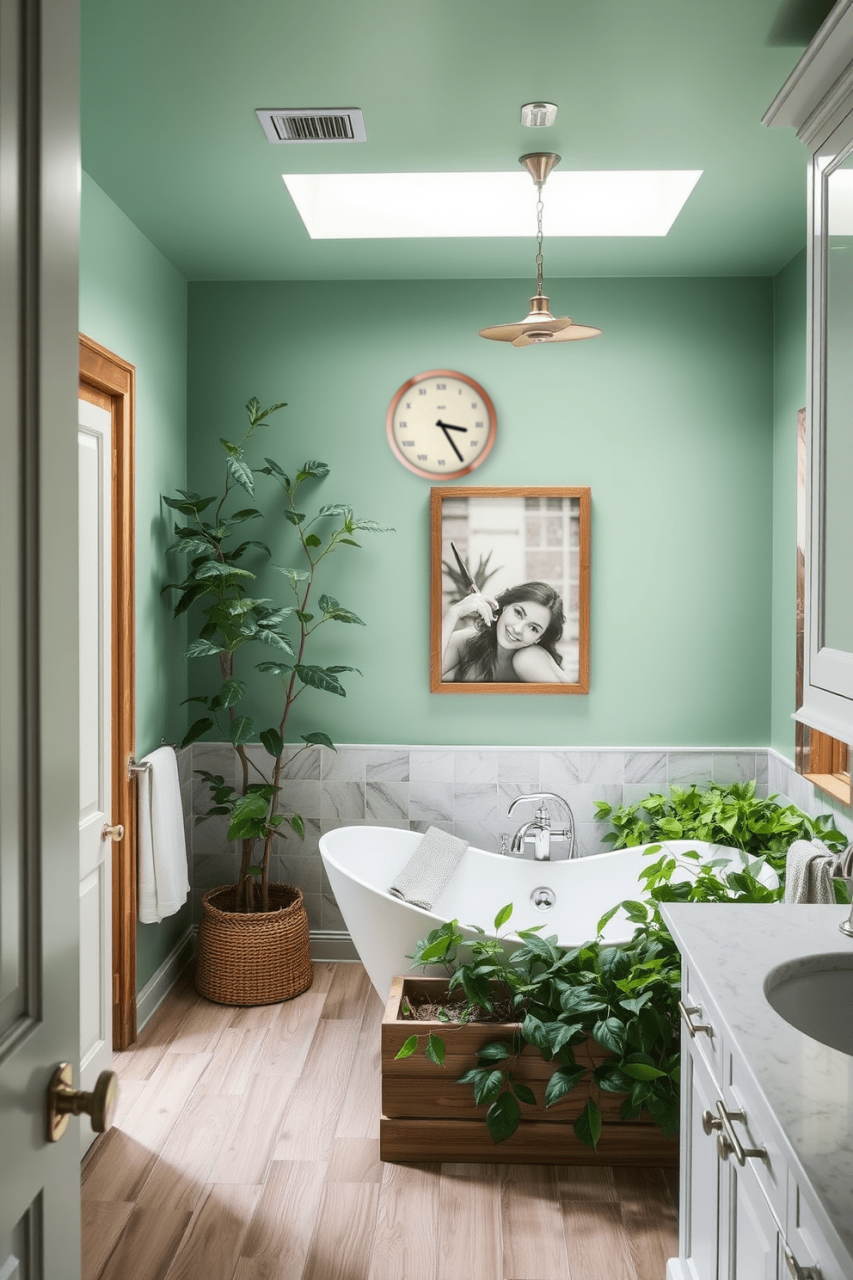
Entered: {"hour": 3, "minute": 25}
